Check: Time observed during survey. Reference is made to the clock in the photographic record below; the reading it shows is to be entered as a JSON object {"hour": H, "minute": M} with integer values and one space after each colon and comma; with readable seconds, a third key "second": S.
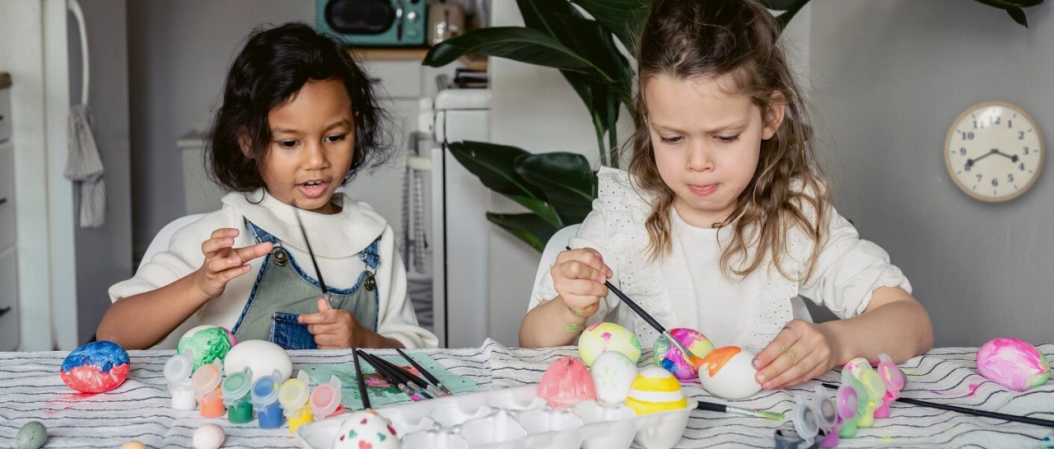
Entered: {"hour": 3, "minute": 41}
